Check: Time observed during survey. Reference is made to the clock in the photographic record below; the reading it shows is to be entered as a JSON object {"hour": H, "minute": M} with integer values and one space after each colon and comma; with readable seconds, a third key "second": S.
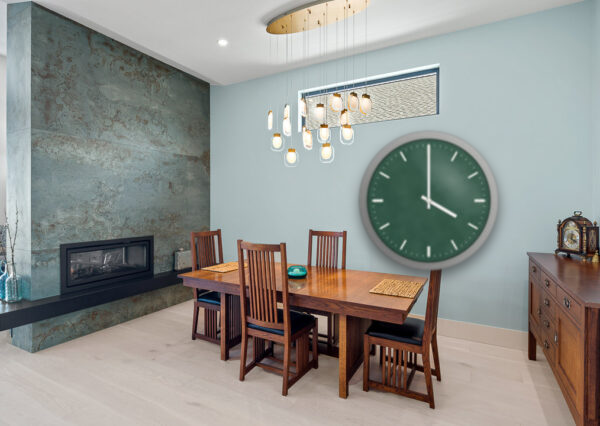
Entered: {"hour": 4, "minute": 0}
